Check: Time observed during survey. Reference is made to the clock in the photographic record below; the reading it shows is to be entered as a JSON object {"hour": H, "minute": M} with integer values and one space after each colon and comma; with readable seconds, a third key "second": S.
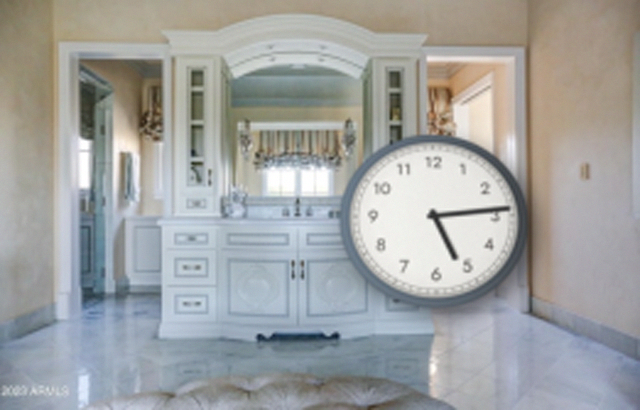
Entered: {"hour": 5, "minute": 14}
